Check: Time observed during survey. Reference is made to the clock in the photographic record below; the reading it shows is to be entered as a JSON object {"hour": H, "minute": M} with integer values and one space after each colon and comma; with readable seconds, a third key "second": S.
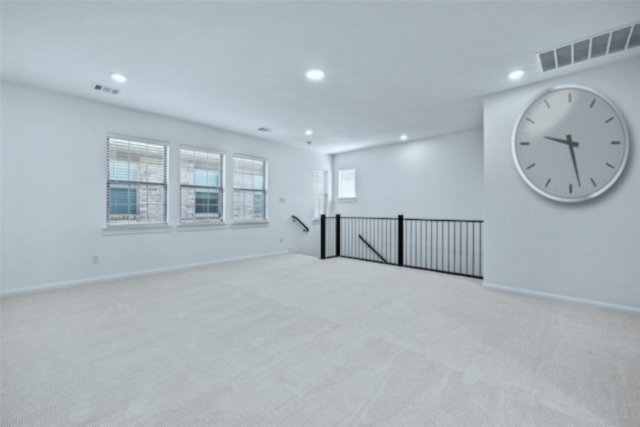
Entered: {"hour": 9, "minute": 28}
